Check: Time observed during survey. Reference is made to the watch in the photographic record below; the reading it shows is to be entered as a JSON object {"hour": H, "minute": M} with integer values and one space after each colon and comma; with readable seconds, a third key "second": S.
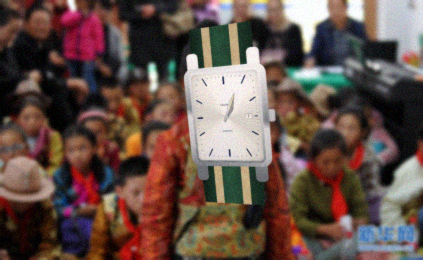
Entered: {"hour": 1, "minute": 4}
